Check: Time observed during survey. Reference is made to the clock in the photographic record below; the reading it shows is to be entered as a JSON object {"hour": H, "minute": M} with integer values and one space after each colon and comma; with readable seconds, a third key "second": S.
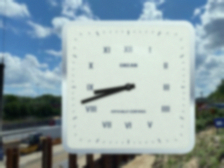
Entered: {"hour": 8, "minute": 42}
